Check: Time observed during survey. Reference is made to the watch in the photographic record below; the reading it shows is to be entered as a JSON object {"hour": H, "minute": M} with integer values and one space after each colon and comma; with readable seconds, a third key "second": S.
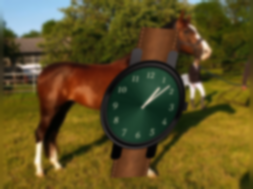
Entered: {"hour": 1, "minute": 8}
